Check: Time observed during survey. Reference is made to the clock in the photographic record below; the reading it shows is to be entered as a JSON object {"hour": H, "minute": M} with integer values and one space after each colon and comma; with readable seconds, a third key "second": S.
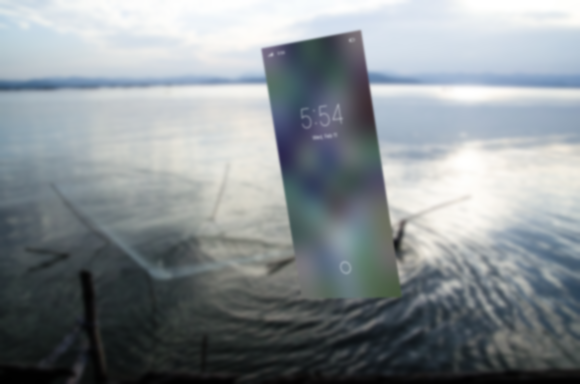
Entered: {"hour": 5, "minute": 54}
